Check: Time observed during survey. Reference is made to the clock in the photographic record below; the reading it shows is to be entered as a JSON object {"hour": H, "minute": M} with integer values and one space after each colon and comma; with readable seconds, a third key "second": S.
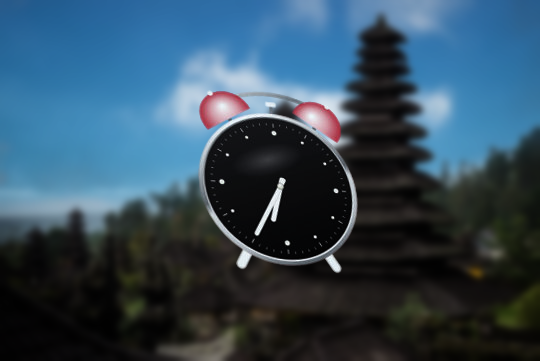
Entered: {"hour": 6, "minute": 35}
